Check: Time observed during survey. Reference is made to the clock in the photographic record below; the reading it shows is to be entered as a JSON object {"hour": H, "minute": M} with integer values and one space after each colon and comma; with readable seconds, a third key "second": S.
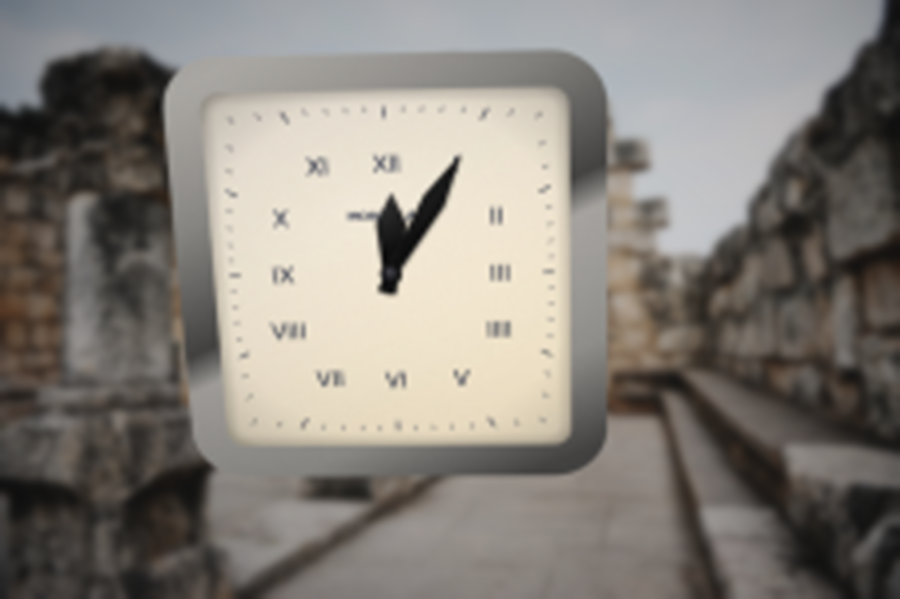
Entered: {"hour": 12, "minute": 5}
